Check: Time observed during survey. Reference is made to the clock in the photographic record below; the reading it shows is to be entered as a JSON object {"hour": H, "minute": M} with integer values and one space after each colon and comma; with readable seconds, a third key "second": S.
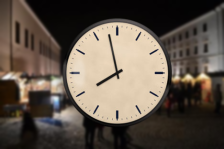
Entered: {"hour": 7, "minute": 58}
